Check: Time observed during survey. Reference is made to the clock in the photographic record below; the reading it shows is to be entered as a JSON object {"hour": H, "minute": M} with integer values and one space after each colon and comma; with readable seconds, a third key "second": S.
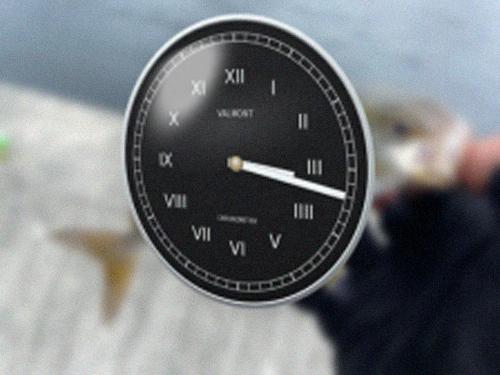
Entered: {"hour": 3, "minute": 17}
